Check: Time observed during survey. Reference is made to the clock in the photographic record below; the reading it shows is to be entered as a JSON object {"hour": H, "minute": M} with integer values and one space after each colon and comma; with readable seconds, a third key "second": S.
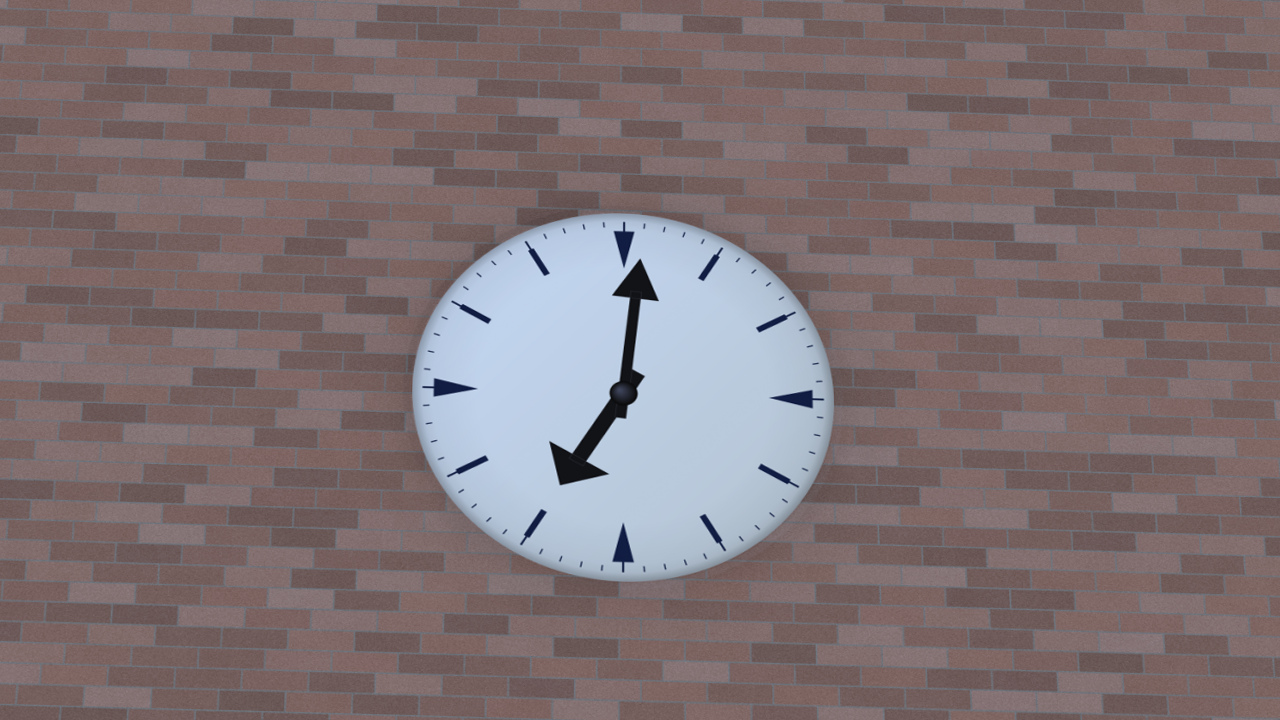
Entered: {"hour": 7, "minute": 1}
